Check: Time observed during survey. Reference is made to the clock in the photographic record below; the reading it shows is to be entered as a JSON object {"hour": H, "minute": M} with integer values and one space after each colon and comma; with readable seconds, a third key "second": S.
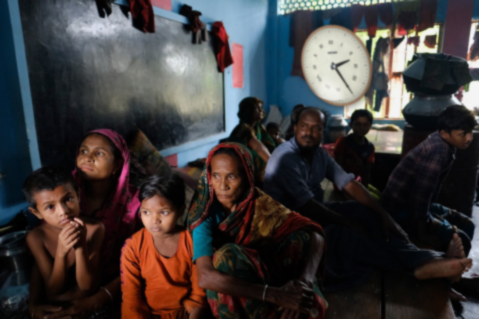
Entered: {"hour": 2, "minute": 25}
